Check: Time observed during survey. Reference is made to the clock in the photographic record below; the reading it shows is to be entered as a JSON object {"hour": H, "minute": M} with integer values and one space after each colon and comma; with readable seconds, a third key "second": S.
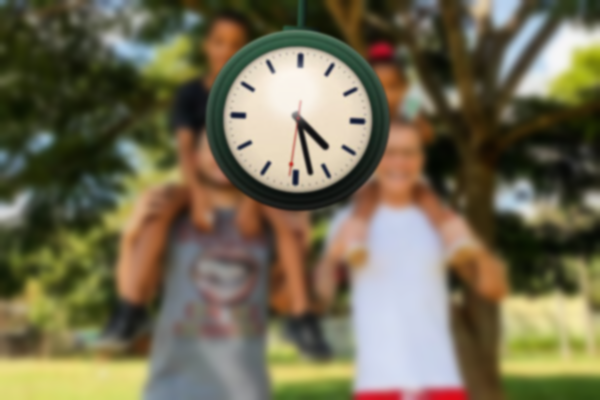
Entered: {"hour": 4, "minute": 27, "second": 31}
